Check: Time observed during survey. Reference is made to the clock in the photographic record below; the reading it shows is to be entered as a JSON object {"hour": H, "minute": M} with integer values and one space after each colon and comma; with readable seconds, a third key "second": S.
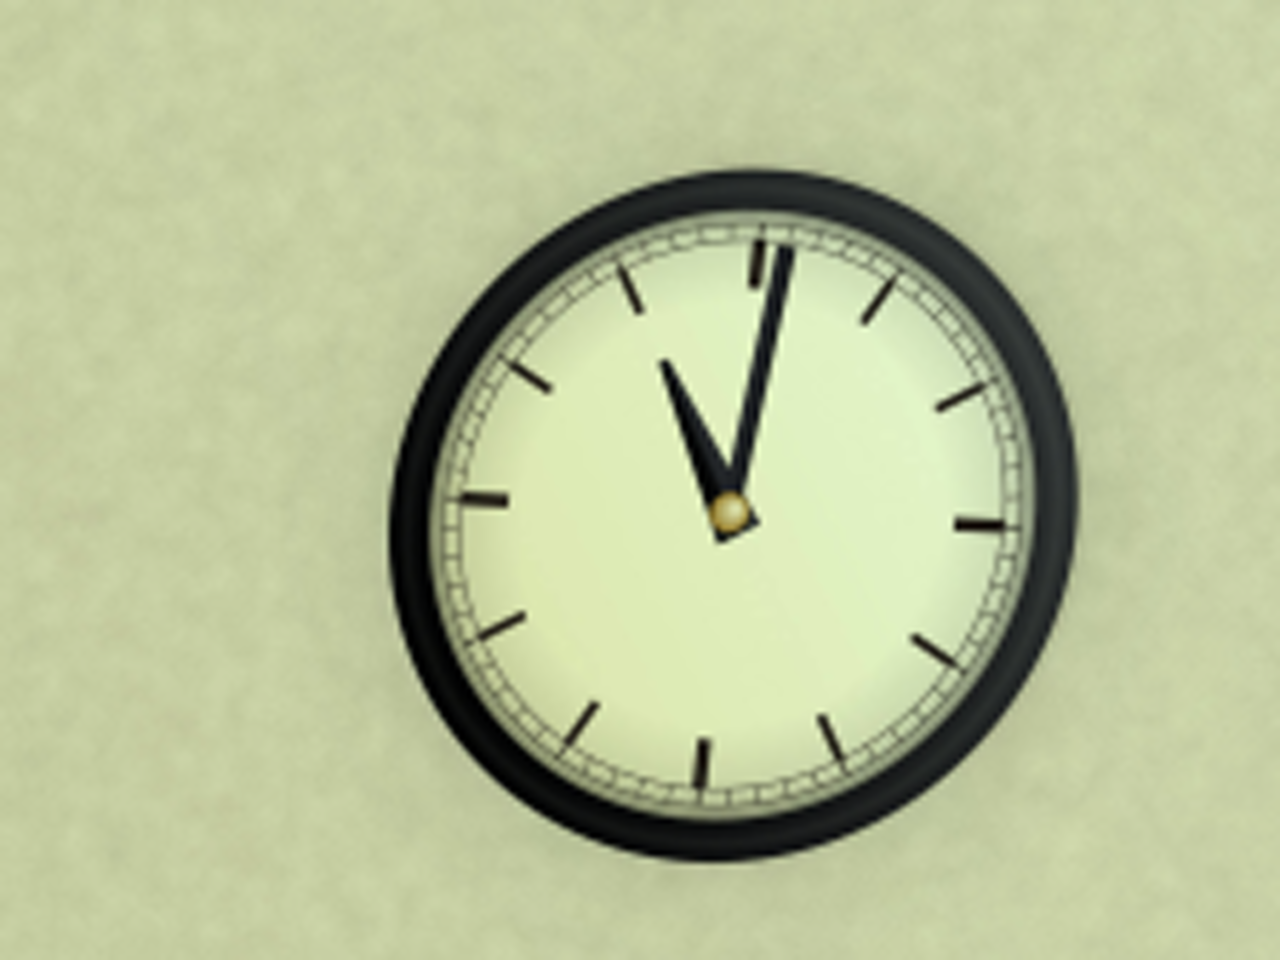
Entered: {"hour": 11, "minute": 1}
